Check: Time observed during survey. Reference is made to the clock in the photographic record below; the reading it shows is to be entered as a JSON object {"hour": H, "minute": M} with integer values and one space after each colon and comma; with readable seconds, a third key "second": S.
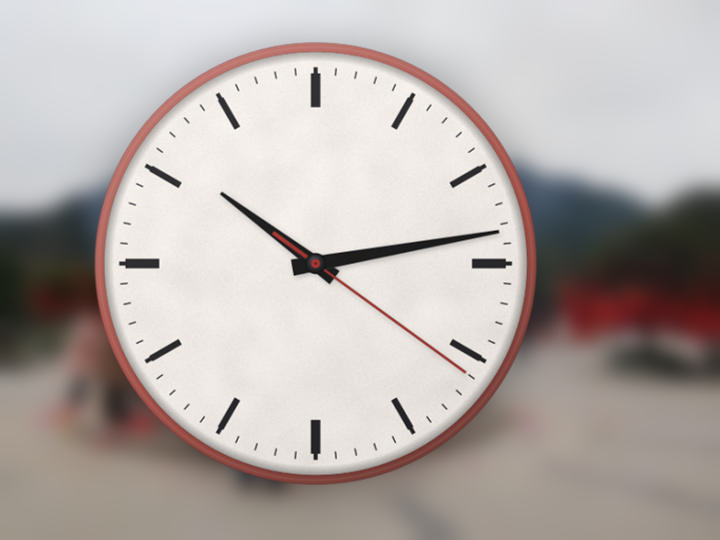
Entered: {"hour": 10, "minute": 13, "second": 21}
